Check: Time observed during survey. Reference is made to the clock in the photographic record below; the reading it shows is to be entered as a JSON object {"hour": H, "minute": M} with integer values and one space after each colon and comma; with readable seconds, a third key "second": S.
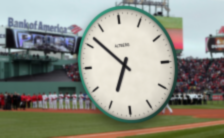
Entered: {"hour": 6, "minute": 52}
